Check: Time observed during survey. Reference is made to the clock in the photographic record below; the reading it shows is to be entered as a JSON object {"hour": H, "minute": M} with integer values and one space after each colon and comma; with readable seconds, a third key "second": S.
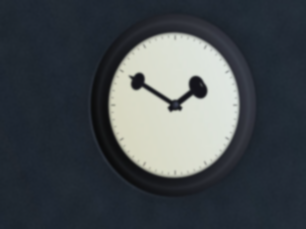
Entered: {"hour": 1, "minute": 50}
